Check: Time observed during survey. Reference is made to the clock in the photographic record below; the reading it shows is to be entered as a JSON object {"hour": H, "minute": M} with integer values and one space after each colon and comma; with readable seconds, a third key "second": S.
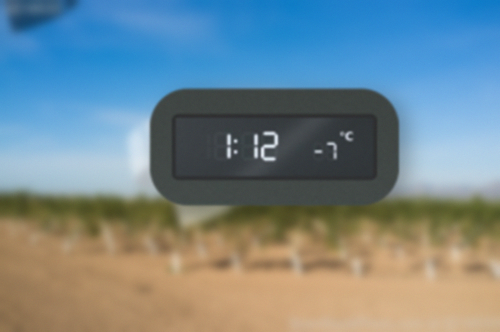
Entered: {"hour": 1, "minute": 12}
